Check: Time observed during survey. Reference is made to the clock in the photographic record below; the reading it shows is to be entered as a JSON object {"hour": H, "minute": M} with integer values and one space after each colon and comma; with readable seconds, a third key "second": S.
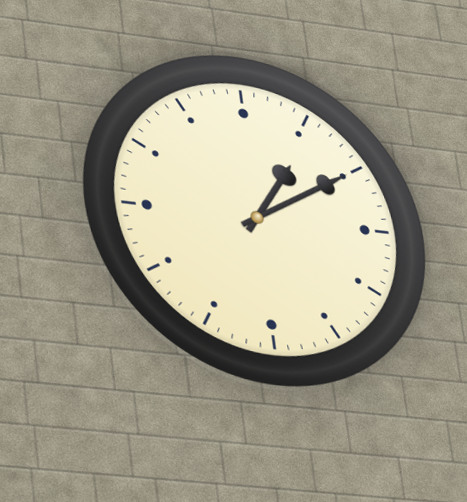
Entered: {"hour": 1, "minute": 10}
